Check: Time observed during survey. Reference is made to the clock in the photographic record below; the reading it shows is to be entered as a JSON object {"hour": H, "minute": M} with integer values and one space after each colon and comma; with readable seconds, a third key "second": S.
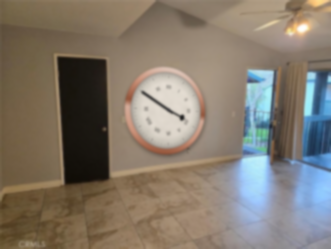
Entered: {"hour": 3, "minute": 50}
